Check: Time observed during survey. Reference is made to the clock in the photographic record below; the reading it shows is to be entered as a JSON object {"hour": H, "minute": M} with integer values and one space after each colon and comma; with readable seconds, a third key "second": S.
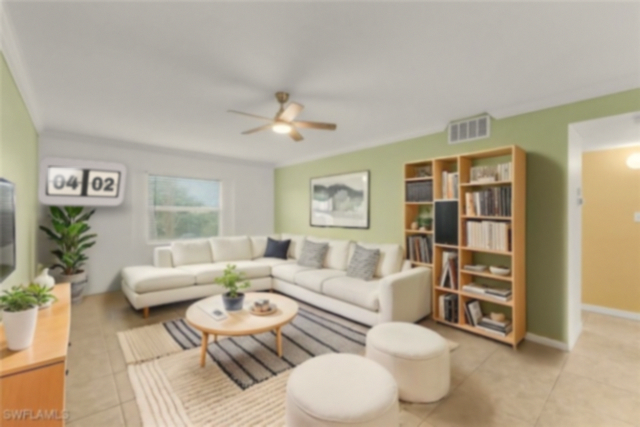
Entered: {"hour": 4, "minute": 2}
